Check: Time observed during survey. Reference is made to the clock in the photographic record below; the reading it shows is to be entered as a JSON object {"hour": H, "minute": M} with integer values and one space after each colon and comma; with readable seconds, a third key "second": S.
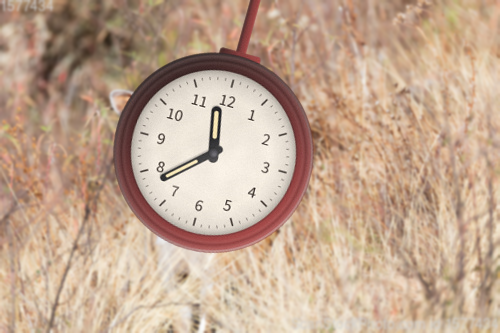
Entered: {"hour": 11, "minute": 38}
